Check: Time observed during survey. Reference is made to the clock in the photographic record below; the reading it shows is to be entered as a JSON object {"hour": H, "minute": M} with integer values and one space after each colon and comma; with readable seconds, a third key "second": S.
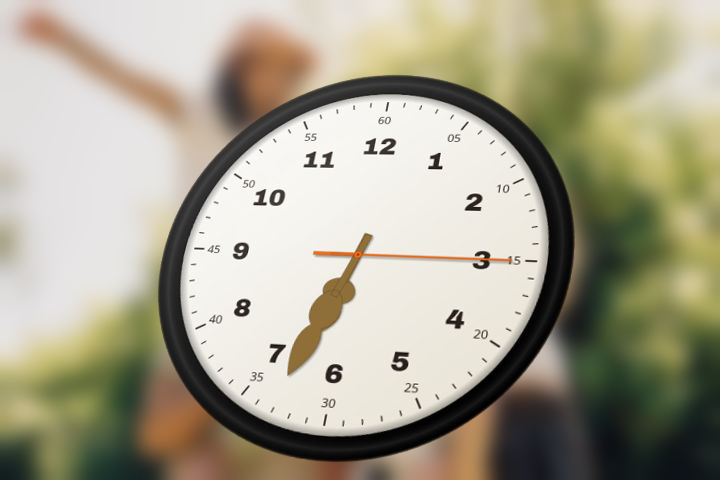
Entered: {"hour": 6, "minute": 33, "second": 15}
